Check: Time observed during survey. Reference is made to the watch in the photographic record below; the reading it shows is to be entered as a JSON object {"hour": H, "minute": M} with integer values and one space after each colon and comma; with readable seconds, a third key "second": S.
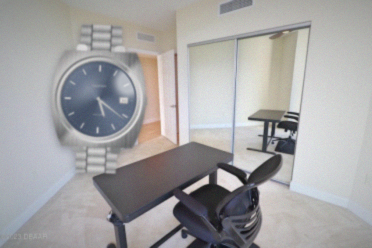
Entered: {"hour": 5, "minute": 21}
